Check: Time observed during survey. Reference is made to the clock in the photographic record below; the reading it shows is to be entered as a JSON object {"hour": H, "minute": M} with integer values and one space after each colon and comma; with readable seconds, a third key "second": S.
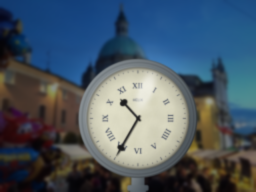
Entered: {"hour": 10, "minute": 35}
